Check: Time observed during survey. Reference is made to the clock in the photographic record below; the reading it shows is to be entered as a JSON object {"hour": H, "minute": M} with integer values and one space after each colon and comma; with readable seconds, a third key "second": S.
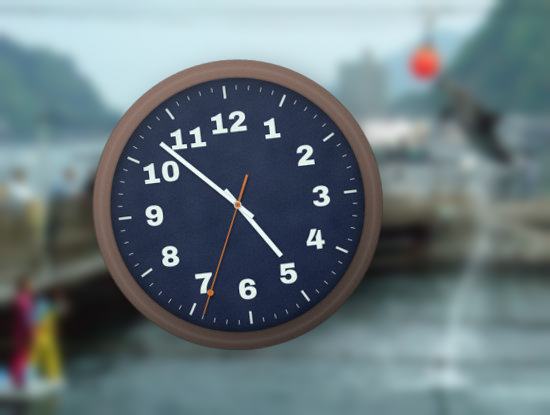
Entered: {"hour": 4, "minute": 52, "second": 34}
